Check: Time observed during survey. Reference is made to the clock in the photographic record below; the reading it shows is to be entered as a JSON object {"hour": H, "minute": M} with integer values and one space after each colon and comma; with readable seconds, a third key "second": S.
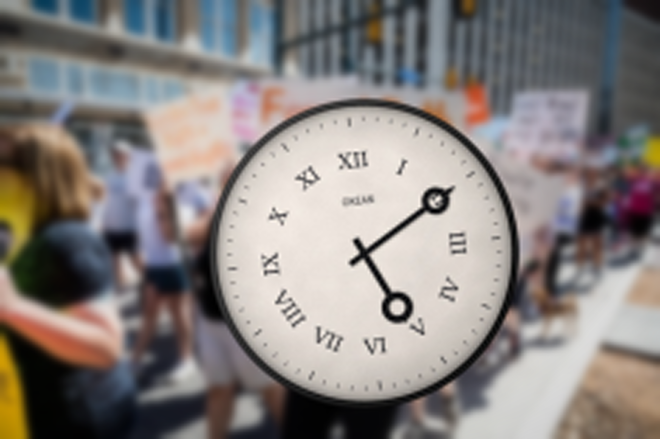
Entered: {"hour": 5, "minute": 10}
